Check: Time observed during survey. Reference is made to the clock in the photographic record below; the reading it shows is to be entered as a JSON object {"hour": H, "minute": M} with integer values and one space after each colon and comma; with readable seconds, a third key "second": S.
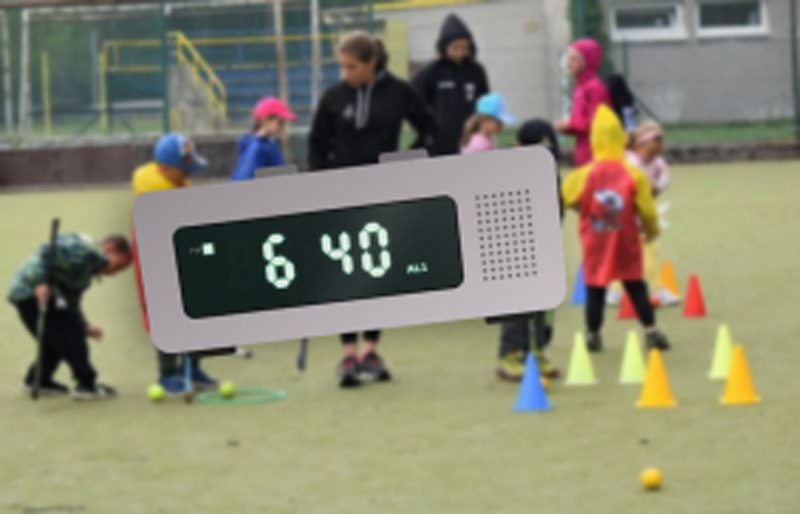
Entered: {"hour": 6, "minute": 40}
